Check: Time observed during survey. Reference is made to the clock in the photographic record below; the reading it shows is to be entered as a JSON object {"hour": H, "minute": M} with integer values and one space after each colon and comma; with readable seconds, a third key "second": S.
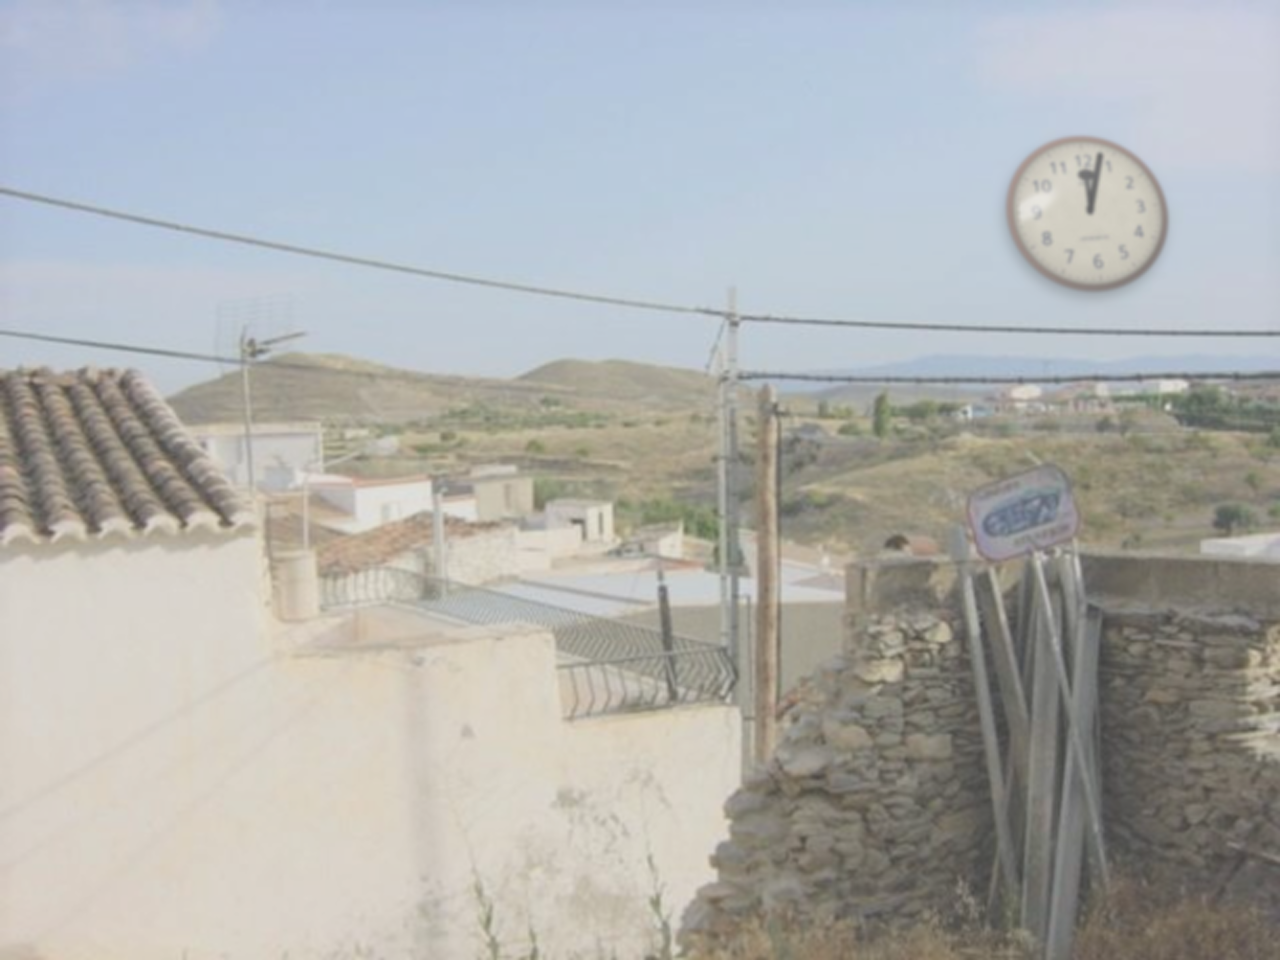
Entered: {"hour": 12, "minute": 3}
